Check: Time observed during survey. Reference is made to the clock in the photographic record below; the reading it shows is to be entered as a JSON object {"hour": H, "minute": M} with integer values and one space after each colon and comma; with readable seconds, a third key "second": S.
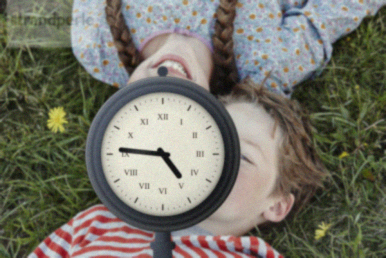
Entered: {"hour": 4, "minute": 46}
